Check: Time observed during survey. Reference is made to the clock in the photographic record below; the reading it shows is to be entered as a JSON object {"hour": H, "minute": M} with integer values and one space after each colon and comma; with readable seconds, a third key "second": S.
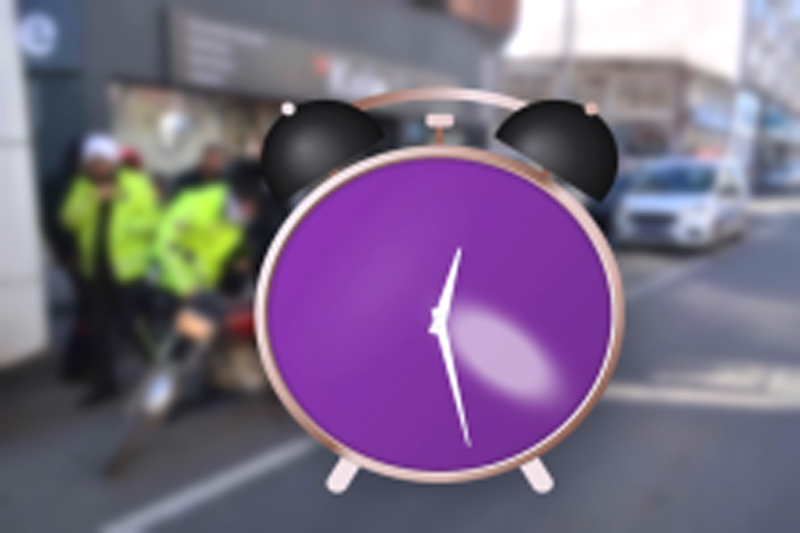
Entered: {"hour": 12, "minute": 28}
